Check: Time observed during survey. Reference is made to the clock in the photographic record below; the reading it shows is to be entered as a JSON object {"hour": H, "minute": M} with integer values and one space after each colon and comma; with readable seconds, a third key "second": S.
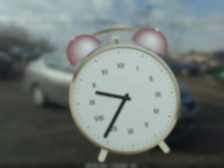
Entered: {"hour": 9, "minute": 36}
